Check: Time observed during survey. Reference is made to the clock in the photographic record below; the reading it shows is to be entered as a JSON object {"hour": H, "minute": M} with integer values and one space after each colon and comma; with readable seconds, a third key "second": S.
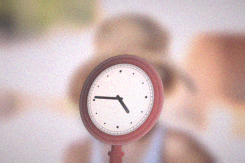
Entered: {"hour": 4, "minute": 46}
